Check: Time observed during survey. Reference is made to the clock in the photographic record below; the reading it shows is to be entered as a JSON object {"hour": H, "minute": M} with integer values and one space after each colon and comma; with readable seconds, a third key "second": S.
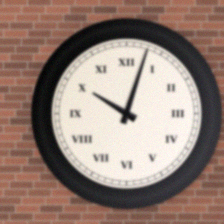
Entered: {"hour": 10, "minute": 3}
